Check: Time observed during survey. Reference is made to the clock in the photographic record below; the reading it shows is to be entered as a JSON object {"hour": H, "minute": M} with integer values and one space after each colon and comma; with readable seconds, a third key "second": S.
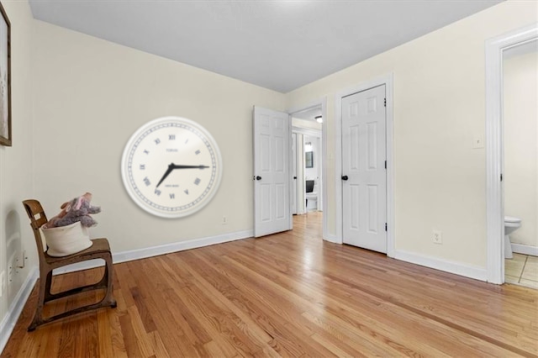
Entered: {"hour": 7, "minute": 15}
